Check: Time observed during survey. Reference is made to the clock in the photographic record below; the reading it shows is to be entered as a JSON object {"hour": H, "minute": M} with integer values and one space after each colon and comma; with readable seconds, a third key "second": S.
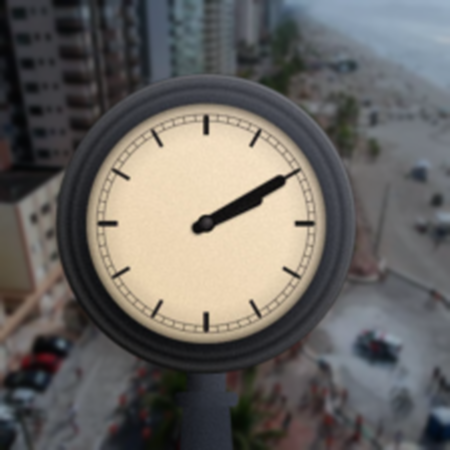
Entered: {"hour": 2, "minute": 10}
